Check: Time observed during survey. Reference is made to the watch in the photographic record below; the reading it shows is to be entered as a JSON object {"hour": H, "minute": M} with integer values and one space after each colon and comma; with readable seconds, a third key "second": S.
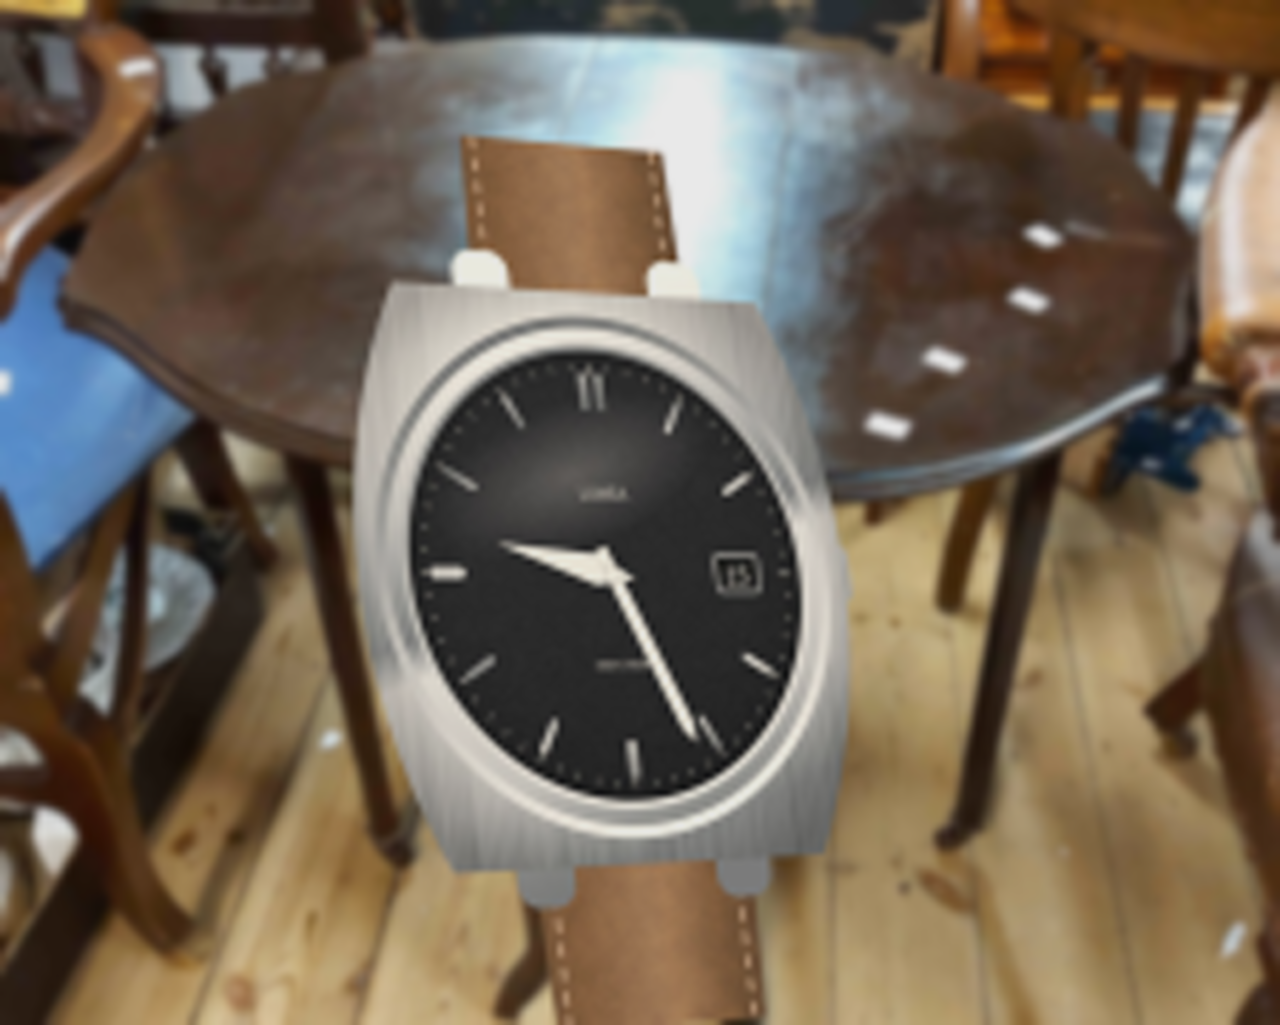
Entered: {"hour": 9, "minute": 26}
